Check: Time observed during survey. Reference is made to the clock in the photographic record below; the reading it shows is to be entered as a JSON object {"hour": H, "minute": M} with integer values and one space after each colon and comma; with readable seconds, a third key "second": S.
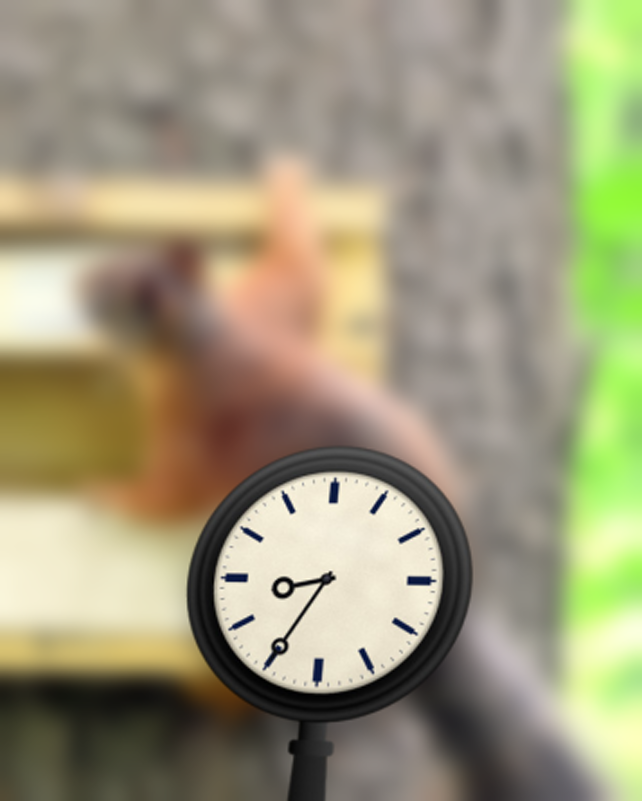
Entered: {"hour": 8, "minute": 35}
